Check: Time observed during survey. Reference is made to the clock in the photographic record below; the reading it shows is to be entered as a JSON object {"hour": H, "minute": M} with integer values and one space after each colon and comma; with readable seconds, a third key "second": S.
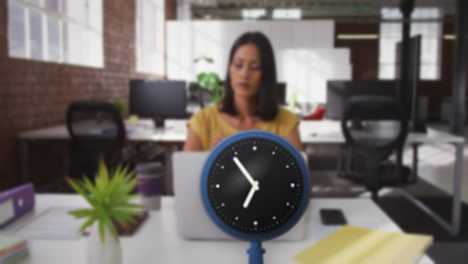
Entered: {"hour": 6, "minute": 54}
